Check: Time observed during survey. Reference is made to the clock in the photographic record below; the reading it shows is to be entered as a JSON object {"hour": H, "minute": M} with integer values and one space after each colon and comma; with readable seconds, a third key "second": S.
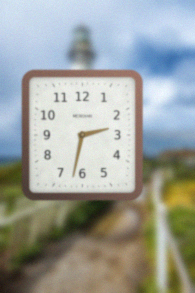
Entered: {"hour": 2, "minute": 32}
